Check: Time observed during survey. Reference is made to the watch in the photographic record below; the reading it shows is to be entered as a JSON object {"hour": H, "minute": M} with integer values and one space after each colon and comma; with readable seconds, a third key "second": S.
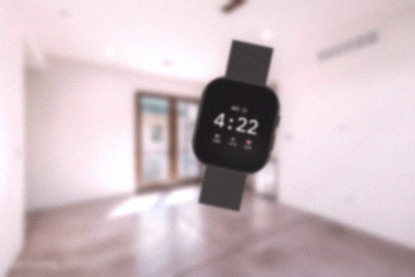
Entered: {"hour": 4, "minute": 22}
